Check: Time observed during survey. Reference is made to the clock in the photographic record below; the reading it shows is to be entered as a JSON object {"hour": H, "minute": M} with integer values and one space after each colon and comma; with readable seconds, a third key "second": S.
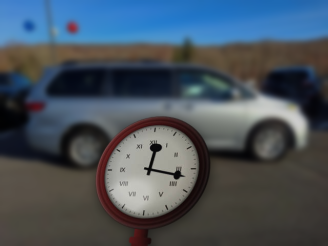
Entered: {"hour": 12, "minute": 17}
